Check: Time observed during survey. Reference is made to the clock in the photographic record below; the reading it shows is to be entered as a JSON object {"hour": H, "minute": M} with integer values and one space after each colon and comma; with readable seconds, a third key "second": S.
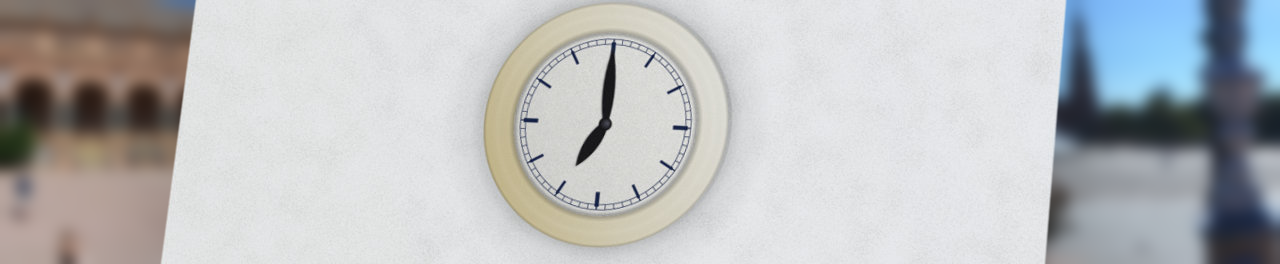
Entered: {"hour": 7, "minute": 0}
